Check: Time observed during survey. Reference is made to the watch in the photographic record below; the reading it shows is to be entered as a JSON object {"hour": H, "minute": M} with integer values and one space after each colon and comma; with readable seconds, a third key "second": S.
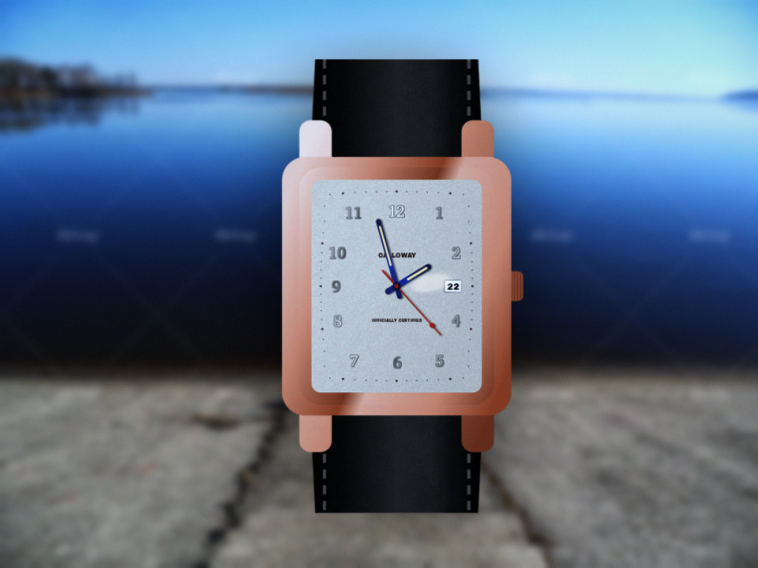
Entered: {"hour": 1, "minute": 57, "second": 23}
